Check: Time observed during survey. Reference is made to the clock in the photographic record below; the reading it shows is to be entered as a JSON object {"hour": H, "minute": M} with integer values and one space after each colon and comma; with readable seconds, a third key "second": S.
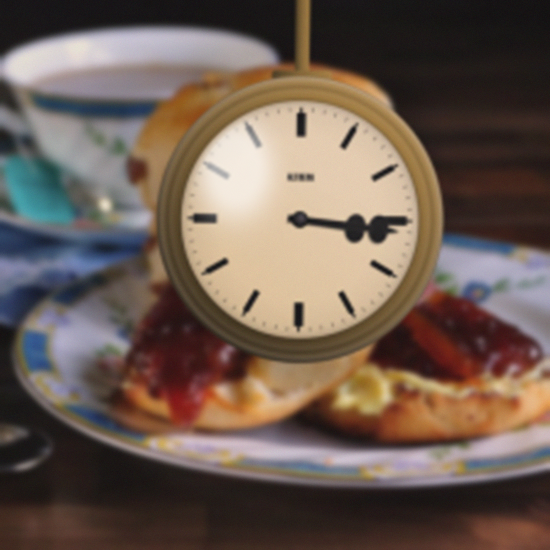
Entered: {"hour": 3, "minute": 16}
